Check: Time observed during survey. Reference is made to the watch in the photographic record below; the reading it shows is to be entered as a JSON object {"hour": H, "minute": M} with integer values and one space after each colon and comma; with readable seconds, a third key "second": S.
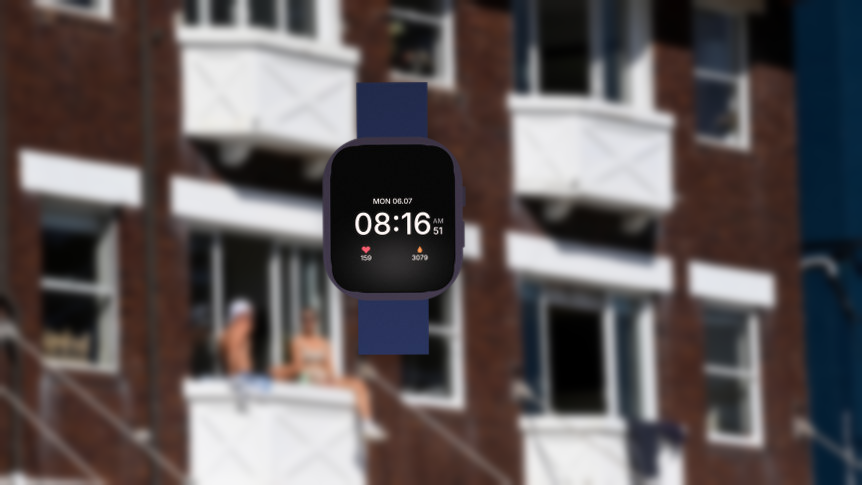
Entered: {"hour": 8, "minute": 16, "second": 51}
